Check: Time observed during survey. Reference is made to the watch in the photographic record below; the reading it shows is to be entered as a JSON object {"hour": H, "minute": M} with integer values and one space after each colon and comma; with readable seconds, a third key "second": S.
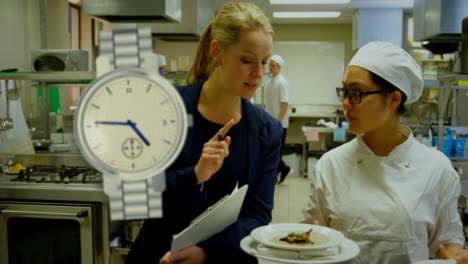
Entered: {"hour": 4, "minute": 46}
